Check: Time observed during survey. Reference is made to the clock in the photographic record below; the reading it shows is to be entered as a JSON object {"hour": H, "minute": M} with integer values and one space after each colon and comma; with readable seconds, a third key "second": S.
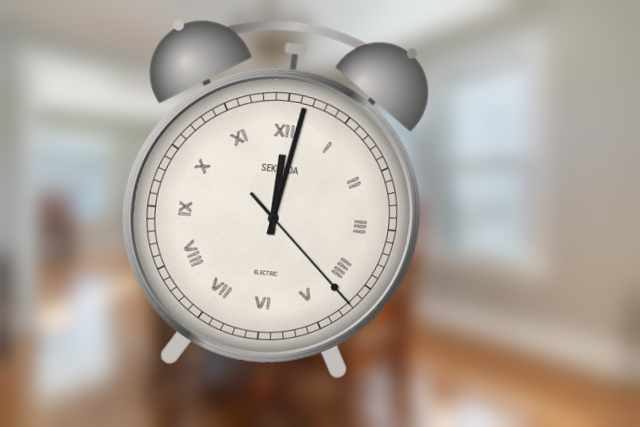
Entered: {"hour": 12, "minute": 1, "second": 22}
